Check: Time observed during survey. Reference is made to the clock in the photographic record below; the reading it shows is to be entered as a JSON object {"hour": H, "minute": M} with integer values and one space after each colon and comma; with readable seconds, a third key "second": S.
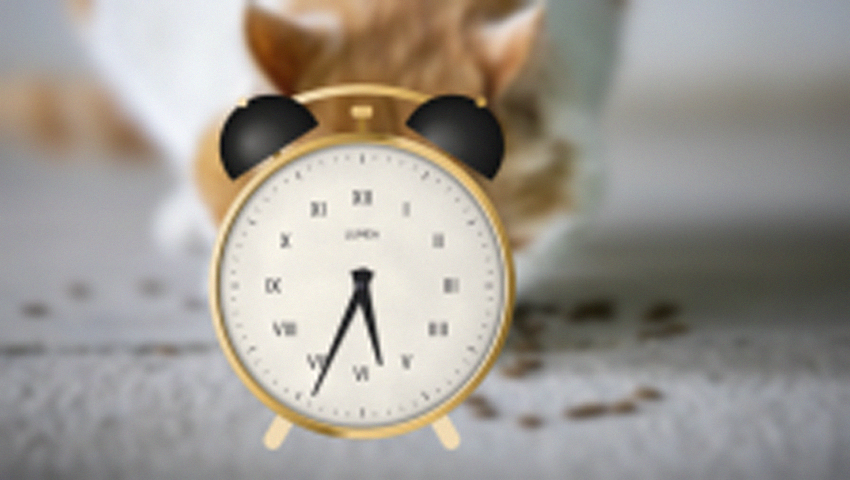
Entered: {"hour": 5, "minute": 34}
